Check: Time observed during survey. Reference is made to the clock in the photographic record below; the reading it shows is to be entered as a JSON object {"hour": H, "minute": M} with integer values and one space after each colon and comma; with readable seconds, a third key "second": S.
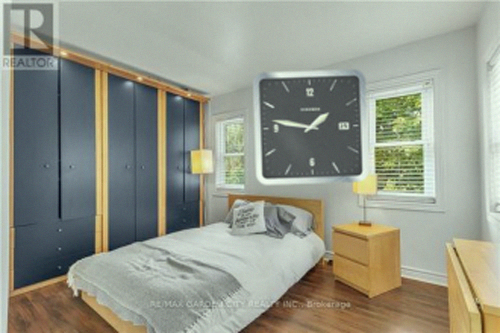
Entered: {"hour": 1, "minute": 47}
